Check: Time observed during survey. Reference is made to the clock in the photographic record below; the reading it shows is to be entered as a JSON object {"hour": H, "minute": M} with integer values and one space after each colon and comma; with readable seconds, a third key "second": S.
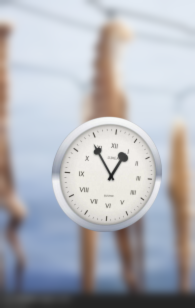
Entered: {"hour": 12, "minute": 54}
